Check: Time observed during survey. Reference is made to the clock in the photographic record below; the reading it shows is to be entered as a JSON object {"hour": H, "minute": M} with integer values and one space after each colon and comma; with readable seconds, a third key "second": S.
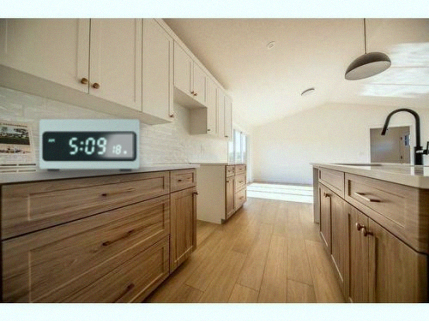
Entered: {"hour": 5, "minute": 9, "second": 18}
